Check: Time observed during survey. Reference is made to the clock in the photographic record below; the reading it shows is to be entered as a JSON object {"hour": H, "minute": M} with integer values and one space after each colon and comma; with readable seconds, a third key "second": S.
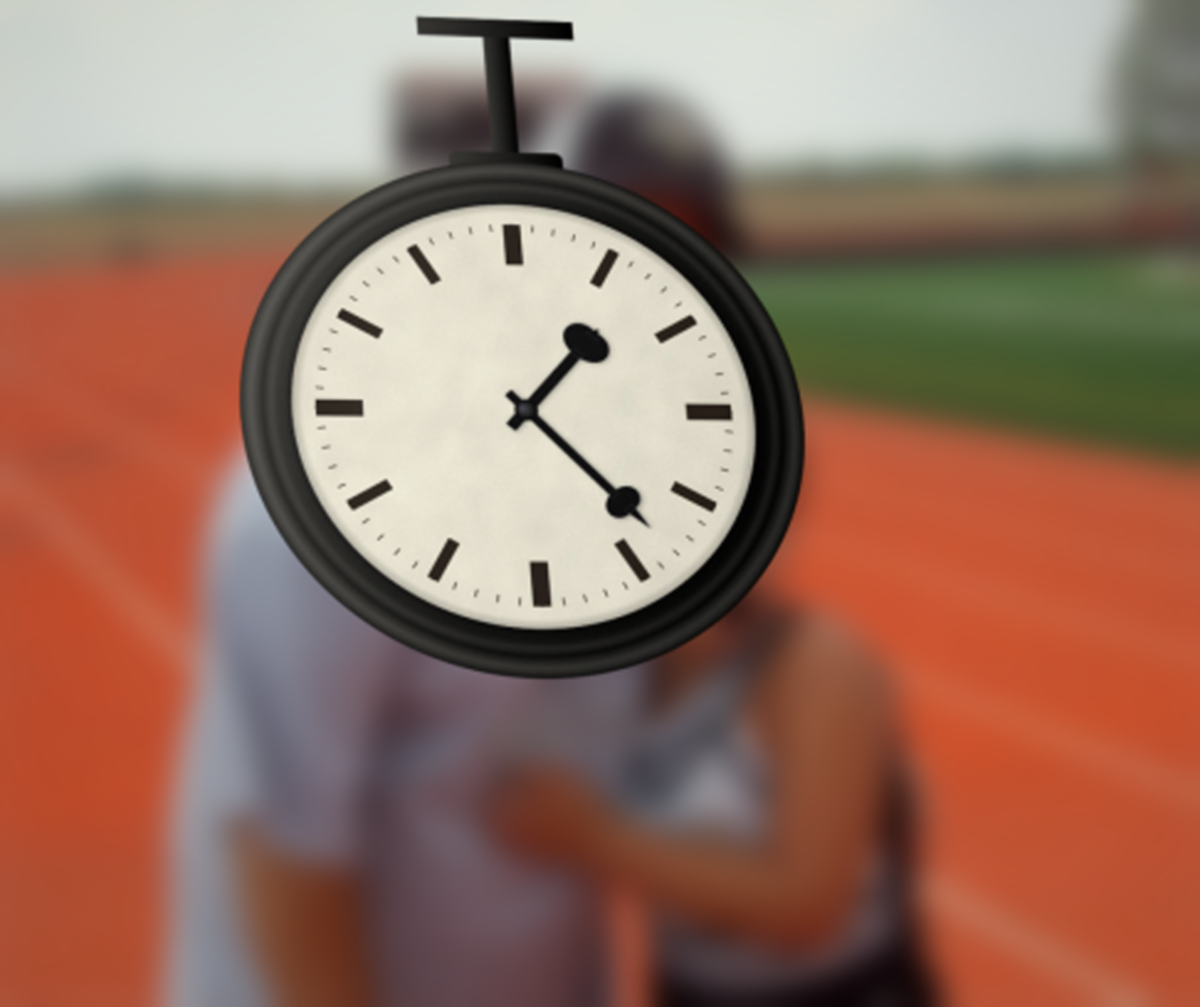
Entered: {"hour": 1, "minute": 23}
